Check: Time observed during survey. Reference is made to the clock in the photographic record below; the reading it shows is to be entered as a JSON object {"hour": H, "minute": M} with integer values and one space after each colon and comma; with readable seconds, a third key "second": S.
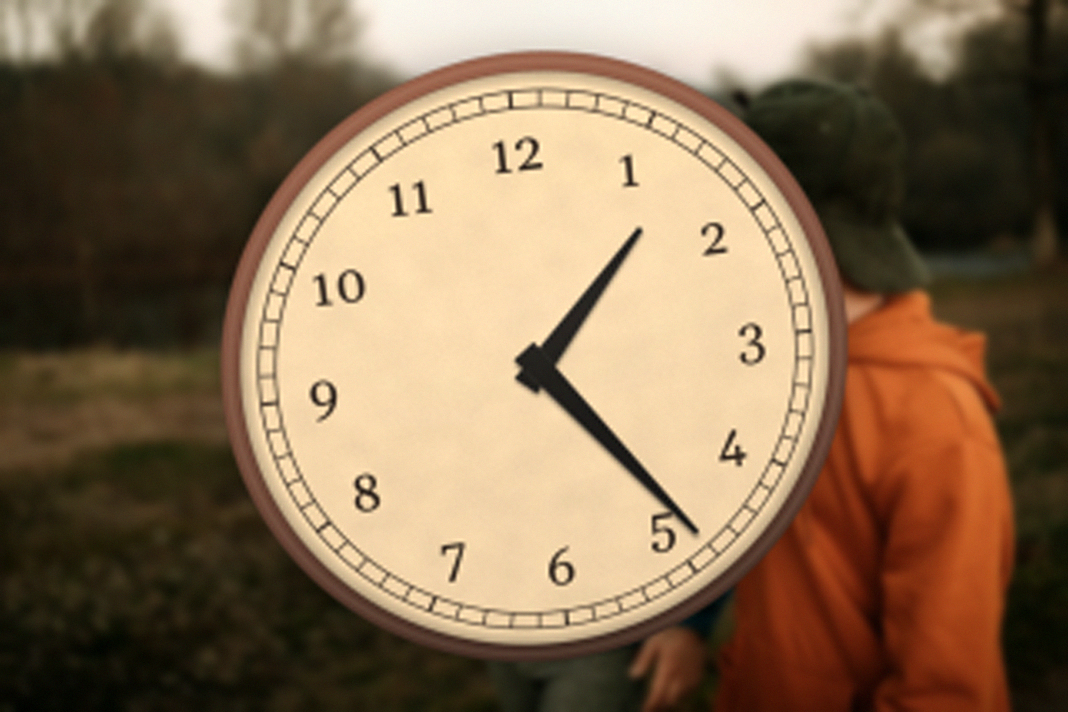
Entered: {"hour": 1, "minute": 24}
